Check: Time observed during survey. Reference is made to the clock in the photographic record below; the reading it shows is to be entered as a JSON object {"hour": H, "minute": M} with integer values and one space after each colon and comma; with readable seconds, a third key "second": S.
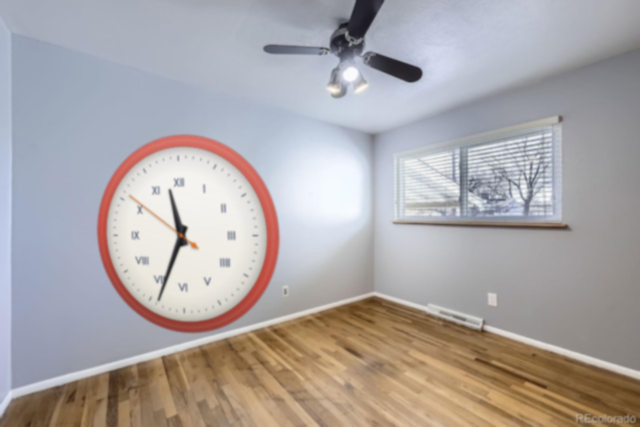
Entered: {"hour": 11, "minute": 33, "second": 51}
